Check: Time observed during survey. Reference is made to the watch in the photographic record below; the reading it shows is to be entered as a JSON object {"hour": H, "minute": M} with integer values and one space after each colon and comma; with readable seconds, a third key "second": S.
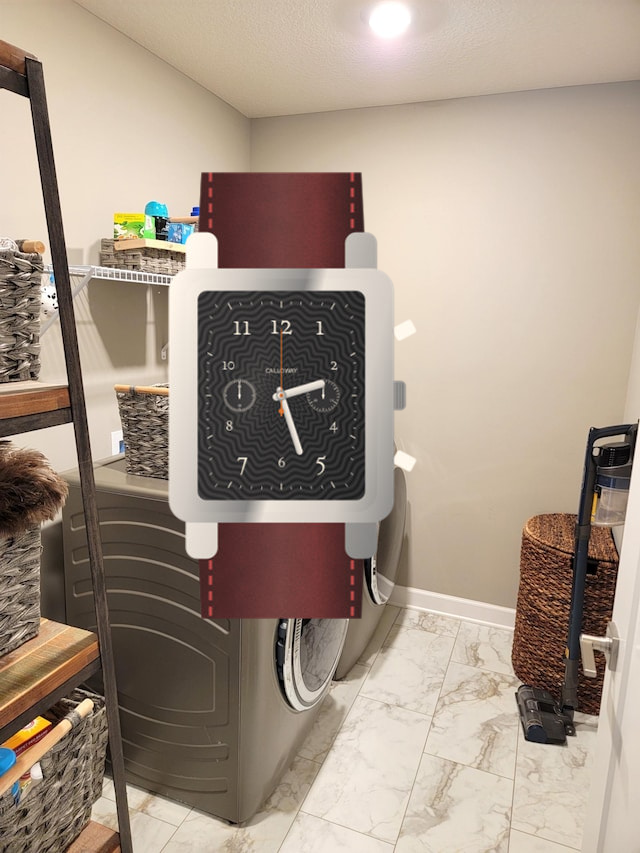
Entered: {"hour": 2, "minute": 27}
